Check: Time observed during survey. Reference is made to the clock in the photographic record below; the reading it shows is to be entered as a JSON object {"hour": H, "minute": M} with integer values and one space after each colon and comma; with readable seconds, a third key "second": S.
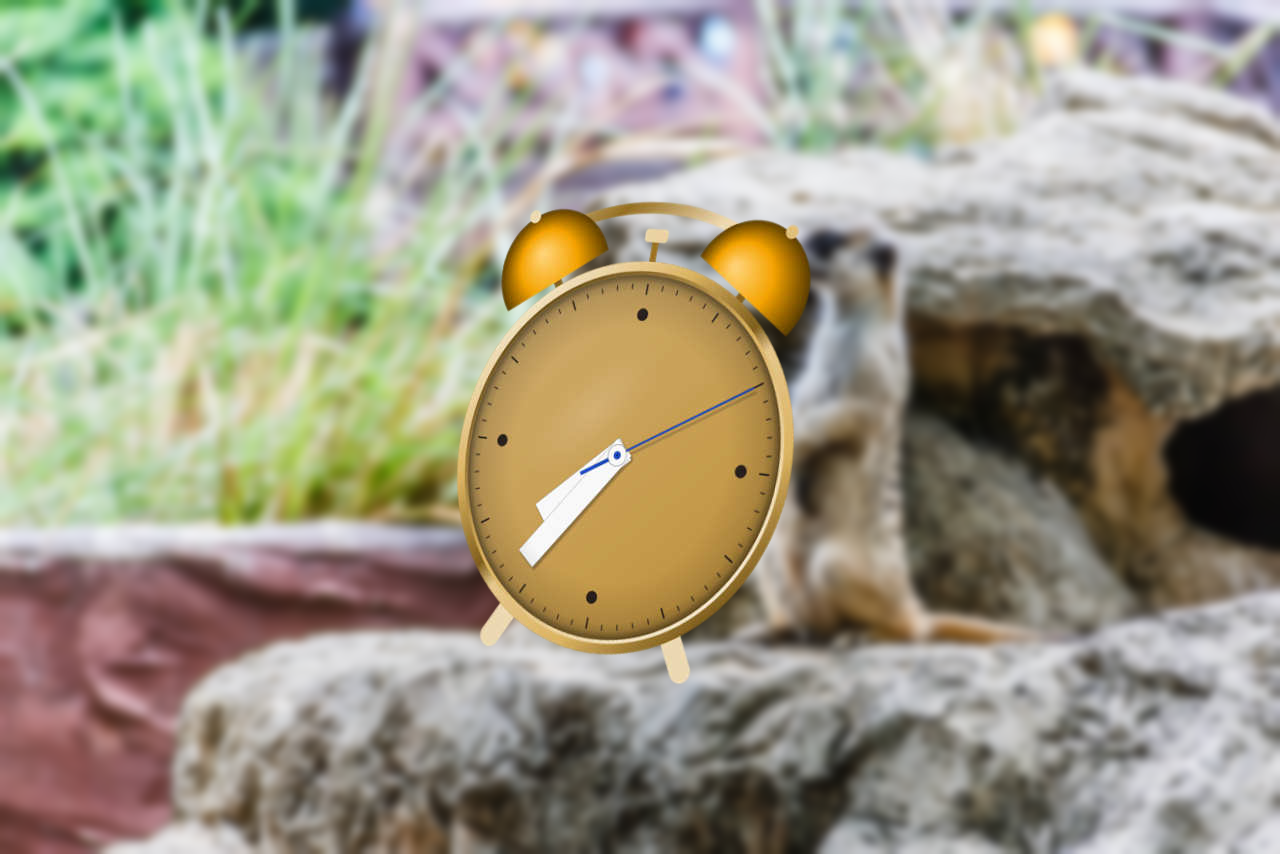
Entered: {"hour": 7, "minute": 36, "second": 10}
